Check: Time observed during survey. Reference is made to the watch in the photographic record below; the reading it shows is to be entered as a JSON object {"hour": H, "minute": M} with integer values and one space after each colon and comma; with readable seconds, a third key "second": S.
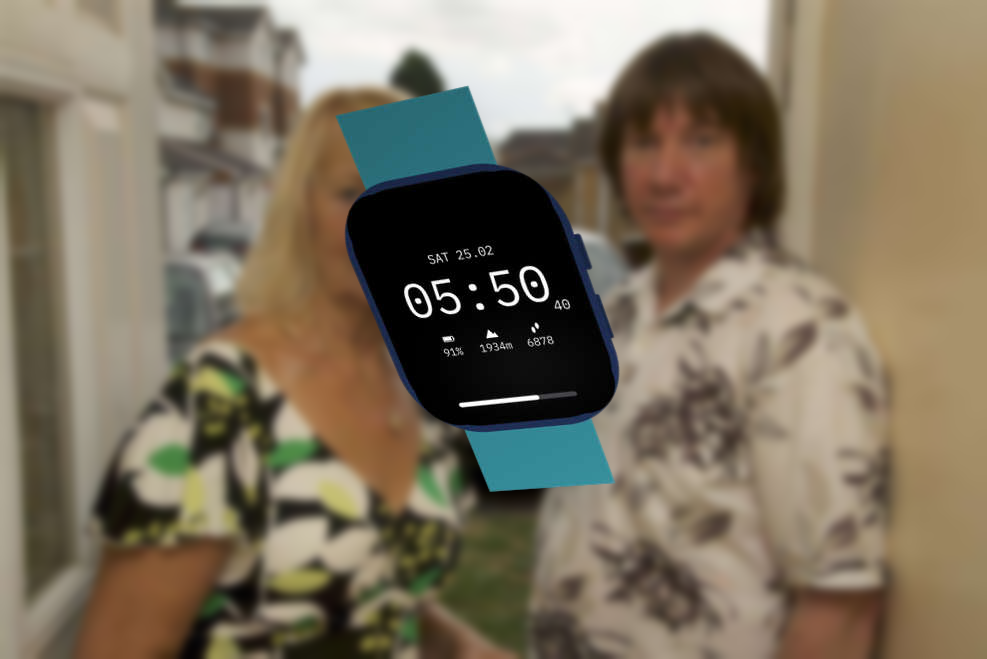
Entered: {"hour": 5, "minute": 50, "second": 40}
